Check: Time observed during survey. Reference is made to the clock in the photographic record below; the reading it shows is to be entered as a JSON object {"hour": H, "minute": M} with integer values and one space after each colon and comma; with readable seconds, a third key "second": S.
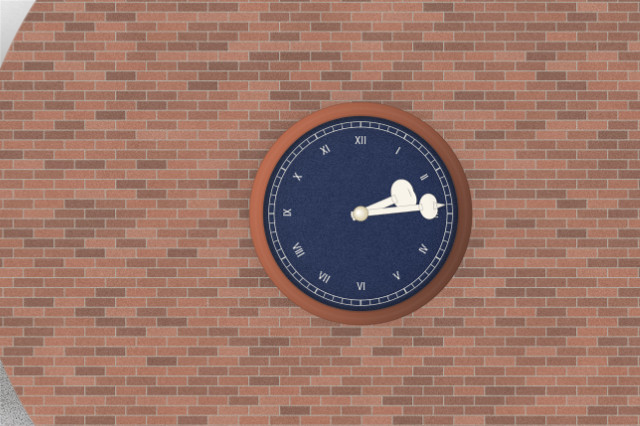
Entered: {"hour": 2, "minute": 14}
